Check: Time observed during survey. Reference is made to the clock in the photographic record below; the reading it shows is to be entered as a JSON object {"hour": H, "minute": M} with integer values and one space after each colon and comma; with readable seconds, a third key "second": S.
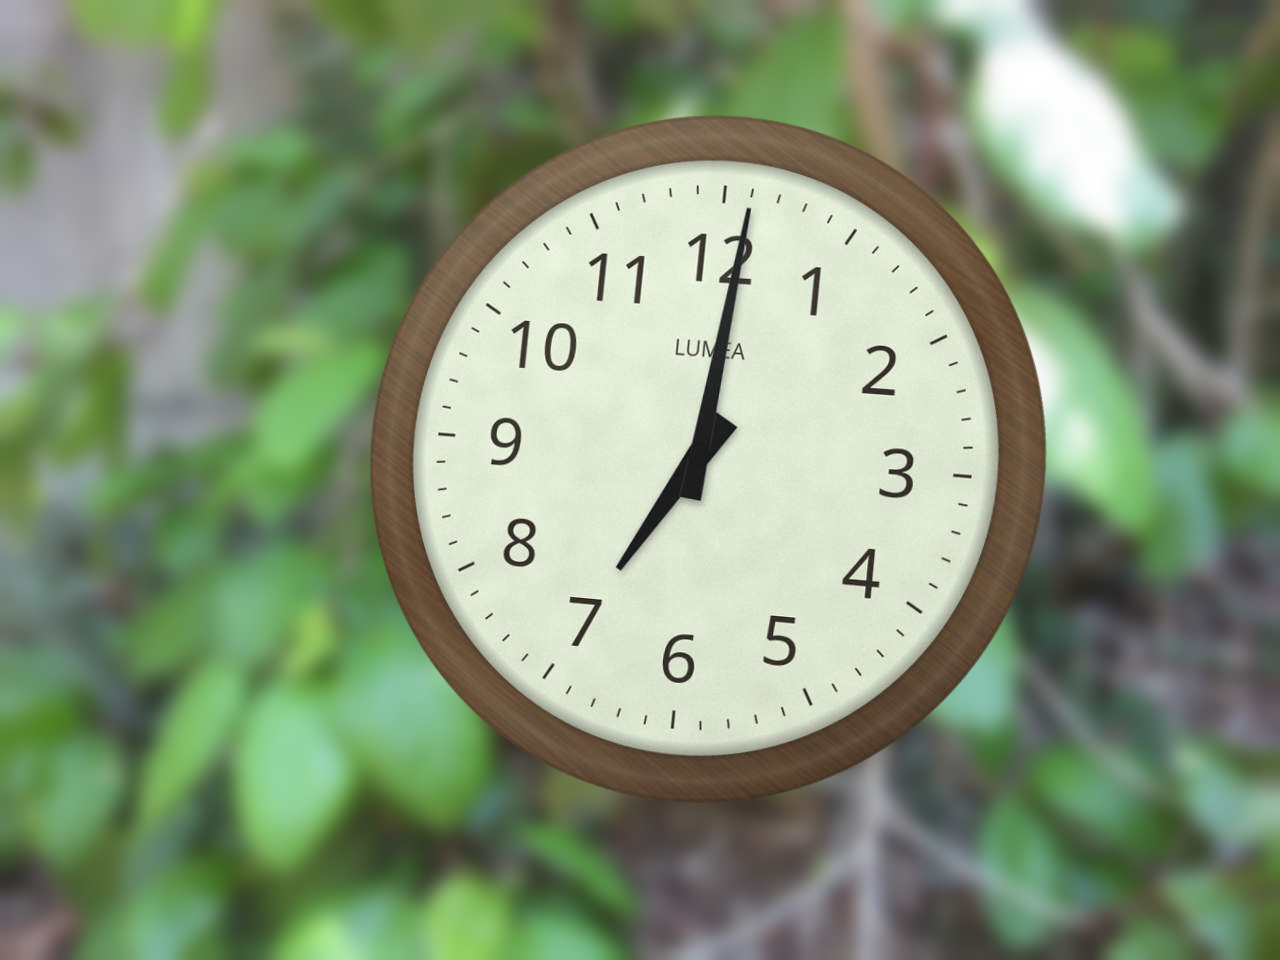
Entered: {"hour": 7, "minute": 1}
